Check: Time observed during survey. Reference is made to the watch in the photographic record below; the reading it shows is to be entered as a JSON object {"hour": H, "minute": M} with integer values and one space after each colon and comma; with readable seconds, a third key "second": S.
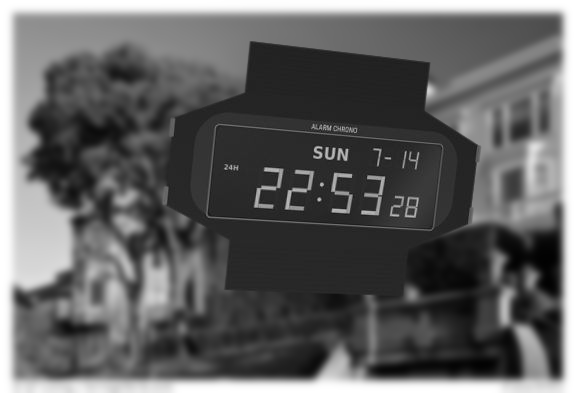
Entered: {"hour": 22, "minute": 53, "second": 28}
